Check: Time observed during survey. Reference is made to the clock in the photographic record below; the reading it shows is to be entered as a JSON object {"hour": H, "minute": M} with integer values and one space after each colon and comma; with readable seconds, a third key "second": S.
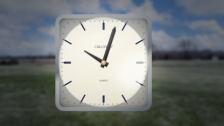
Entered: {"hour": 10, "minute": 3}
